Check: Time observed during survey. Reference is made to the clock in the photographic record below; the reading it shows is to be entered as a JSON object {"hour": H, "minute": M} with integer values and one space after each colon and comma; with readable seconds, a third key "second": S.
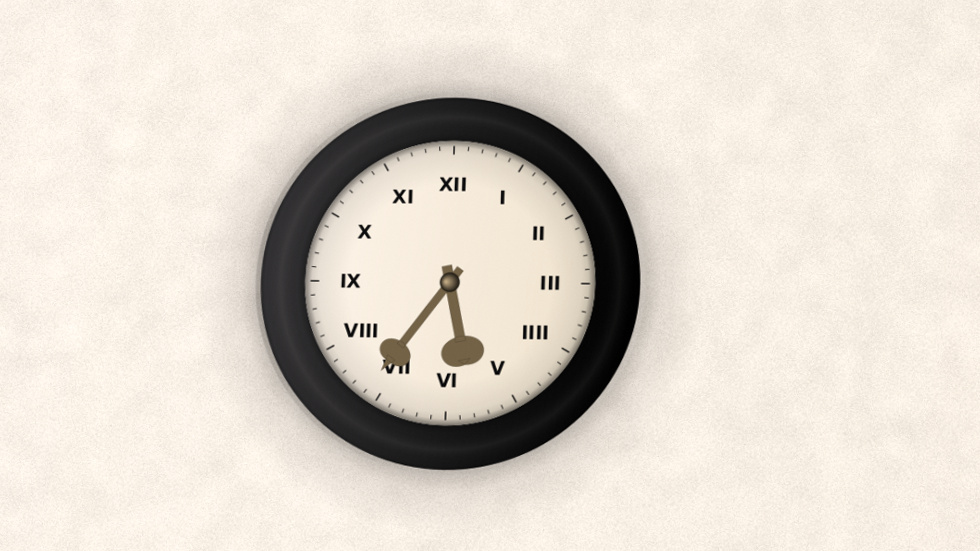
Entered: {"hour": 5, "minute": 36}
